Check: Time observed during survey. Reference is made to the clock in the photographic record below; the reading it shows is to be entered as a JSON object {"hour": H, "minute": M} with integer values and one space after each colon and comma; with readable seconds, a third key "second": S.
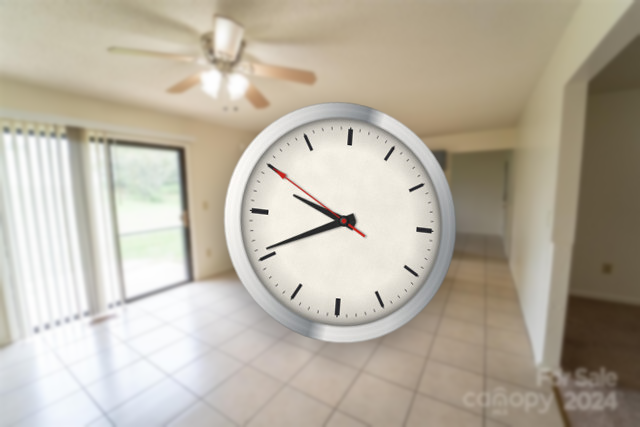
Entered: {"hour": 9, "minute": 40, "second": 50}
